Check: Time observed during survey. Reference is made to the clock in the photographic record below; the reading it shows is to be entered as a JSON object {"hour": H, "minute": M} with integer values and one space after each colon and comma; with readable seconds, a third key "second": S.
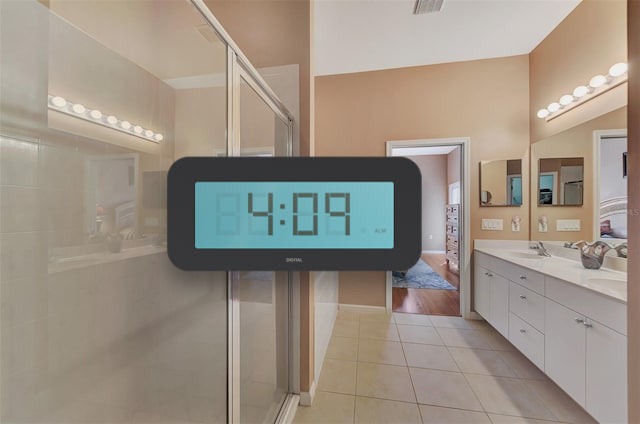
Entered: {"hour": 4, "minute": 9}
